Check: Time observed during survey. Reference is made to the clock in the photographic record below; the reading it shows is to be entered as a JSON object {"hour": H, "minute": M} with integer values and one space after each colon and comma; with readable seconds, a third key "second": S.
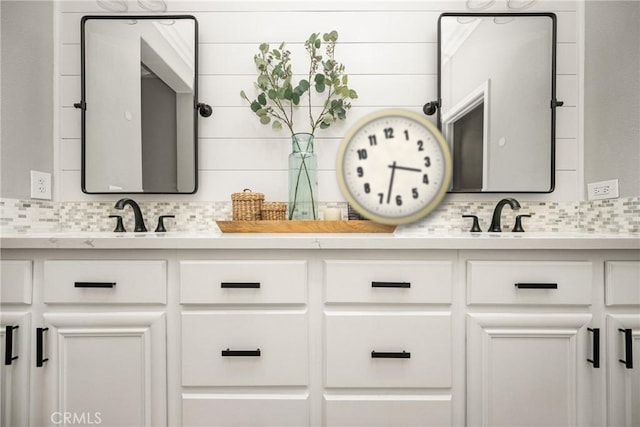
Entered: {"hour": 3, "minute": 33}
